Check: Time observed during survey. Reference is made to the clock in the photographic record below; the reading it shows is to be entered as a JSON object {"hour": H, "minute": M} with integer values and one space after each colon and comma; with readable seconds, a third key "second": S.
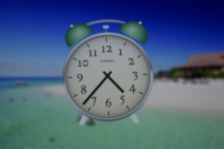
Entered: {"hour": 4, "minute": 37}
